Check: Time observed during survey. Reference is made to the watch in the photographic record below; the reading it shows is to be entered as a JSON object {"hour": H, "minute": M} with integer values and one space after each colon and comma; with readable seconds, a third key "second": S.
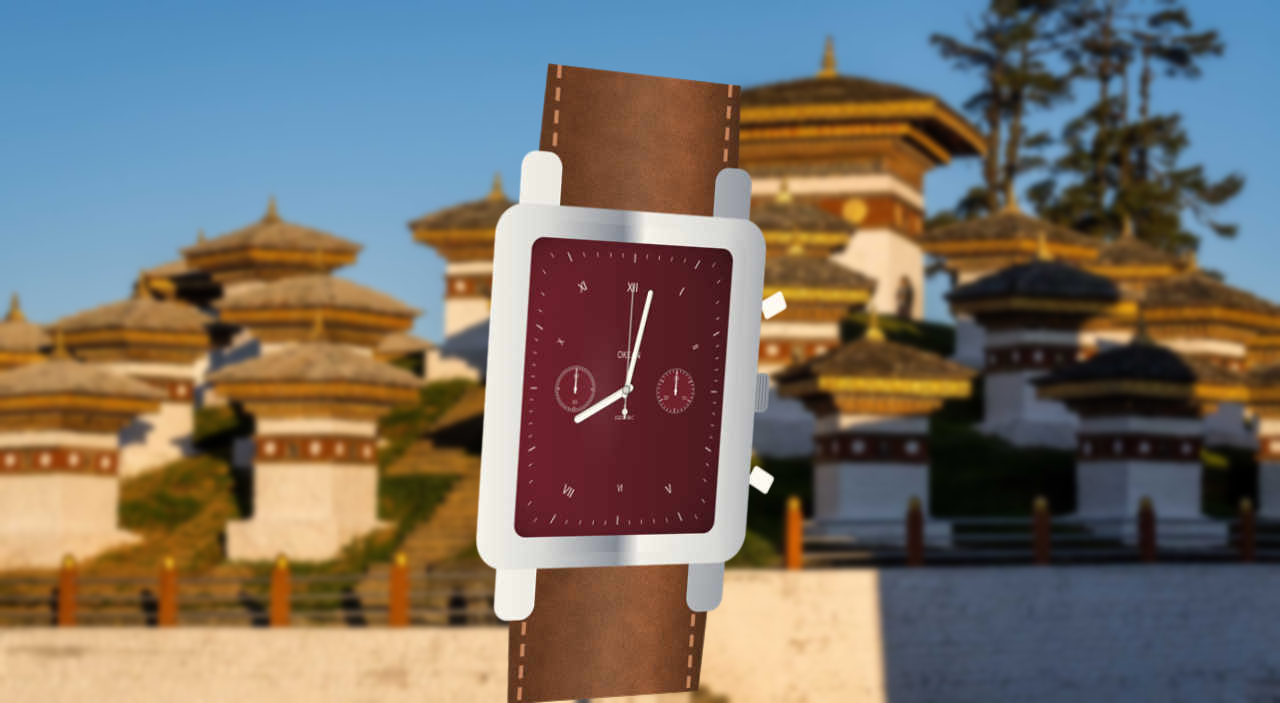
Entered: {"hour": 8, "minute": 2}
